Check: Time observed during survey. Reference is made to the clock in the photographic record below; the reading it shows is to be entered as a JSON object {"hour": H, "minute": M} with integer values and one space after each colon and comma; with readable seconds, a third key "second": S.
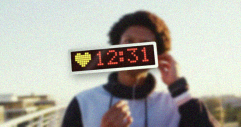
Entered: {"hour": 12, "minute": 31}
